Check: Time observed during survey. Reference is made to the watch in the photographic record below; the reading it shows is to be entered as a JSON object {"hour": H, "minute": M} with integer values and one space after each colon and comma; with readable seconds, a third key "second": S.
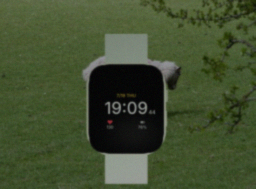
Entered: {"hour": 19, "minute": 9}
